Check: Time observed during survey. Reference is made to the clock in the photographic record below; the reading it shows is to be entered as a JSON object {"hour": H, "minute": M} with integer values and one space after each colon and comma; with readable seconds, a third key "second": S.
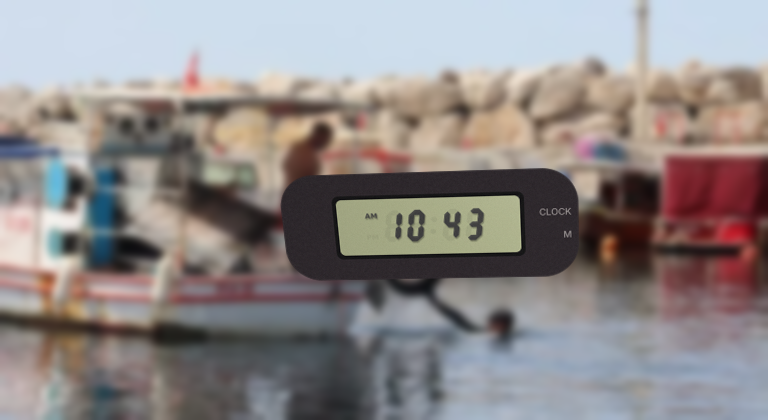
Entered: {"hour": 10, "minute": 43}
